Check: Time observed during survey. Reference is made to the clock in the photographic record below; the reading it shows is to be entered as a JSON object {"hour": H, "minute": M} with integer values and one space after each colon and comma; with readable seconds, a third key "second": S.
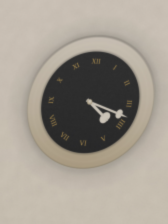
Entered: {"hour": 4, "minute": 18}
